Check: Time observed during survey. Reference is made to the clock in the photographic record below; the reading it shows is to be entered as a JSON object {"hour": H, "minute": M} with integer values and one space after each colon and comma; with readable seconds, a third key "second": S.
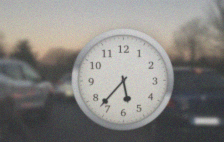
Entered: {"hour": 5, "minute": 37}
